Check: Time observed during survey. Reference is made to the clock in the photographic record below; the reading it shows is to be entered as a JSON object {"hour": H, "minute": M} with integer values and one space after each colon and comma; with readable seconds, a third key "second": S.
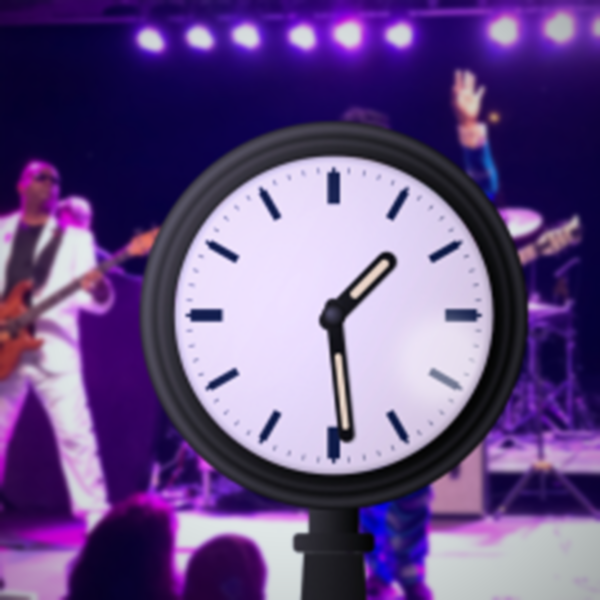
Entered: {"hour": 1, "minute": 29}
